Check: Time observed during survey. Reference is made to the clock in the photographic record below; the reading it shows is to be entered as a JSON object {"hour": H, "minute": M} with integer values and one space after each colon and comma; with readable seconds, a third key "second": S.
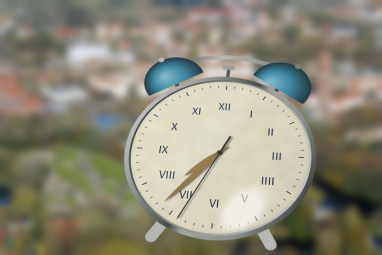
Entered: {"hour": 7, "minute": 36, "second": 34}
